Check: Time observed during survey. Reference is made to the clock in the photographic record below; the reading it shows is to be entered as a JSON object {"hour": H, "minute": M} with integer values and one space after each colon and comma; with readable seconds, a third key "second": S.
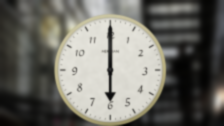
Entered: {"hour": 6, "minute": 0}
